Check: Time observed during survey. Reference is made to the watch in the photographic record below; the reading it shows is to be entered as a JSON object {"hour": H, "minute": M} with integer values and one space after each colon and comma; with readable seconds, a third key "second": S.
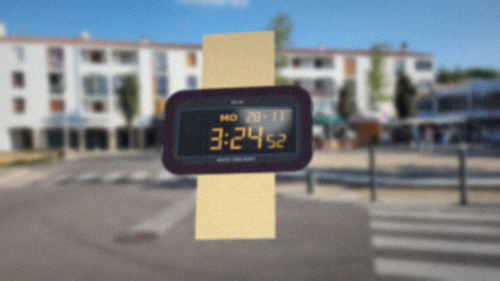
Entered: {"hour": 3, "minute": 24, "second": 52}
